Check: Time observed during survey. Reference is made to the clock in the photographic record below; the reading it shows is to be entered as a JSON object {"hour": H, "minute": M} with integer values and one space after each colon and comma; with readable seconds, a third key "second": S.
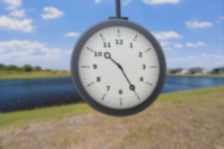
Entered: {"hour": 10, "minute": 25}
